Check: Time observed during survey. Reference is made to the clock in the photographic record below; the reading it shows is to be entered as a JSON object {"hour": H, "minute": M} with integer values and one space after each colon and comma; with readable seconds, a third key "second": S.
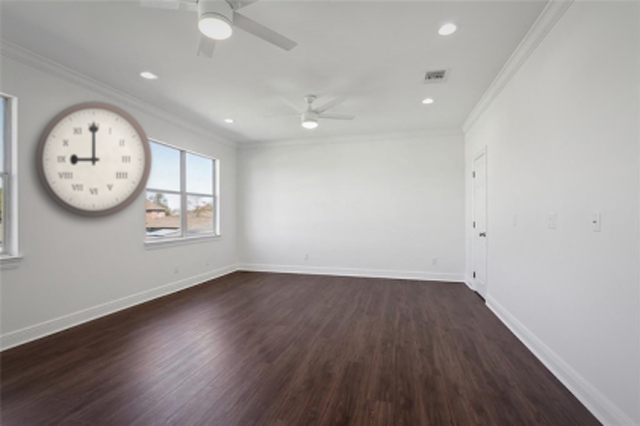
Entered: {"hour": 9, "minute": 0}
